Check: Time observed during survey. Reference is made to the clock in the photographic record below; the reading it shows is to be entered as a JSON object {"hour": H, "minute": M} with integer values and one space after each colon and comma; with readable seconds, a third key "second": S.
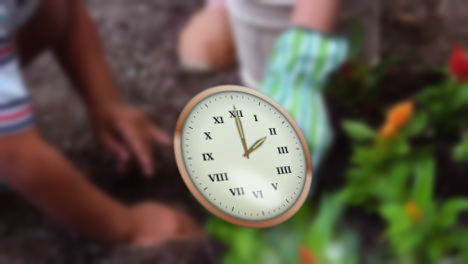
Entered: {"hour": 2, "minute": 0}
